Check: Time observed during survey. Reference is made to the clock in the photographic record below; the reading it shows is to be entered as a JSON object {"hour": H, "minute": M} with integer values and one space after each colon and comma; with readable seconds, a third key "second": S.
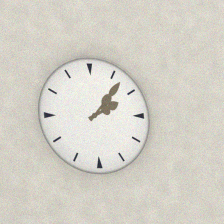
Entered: {"hour": 2, "minute": 7}
